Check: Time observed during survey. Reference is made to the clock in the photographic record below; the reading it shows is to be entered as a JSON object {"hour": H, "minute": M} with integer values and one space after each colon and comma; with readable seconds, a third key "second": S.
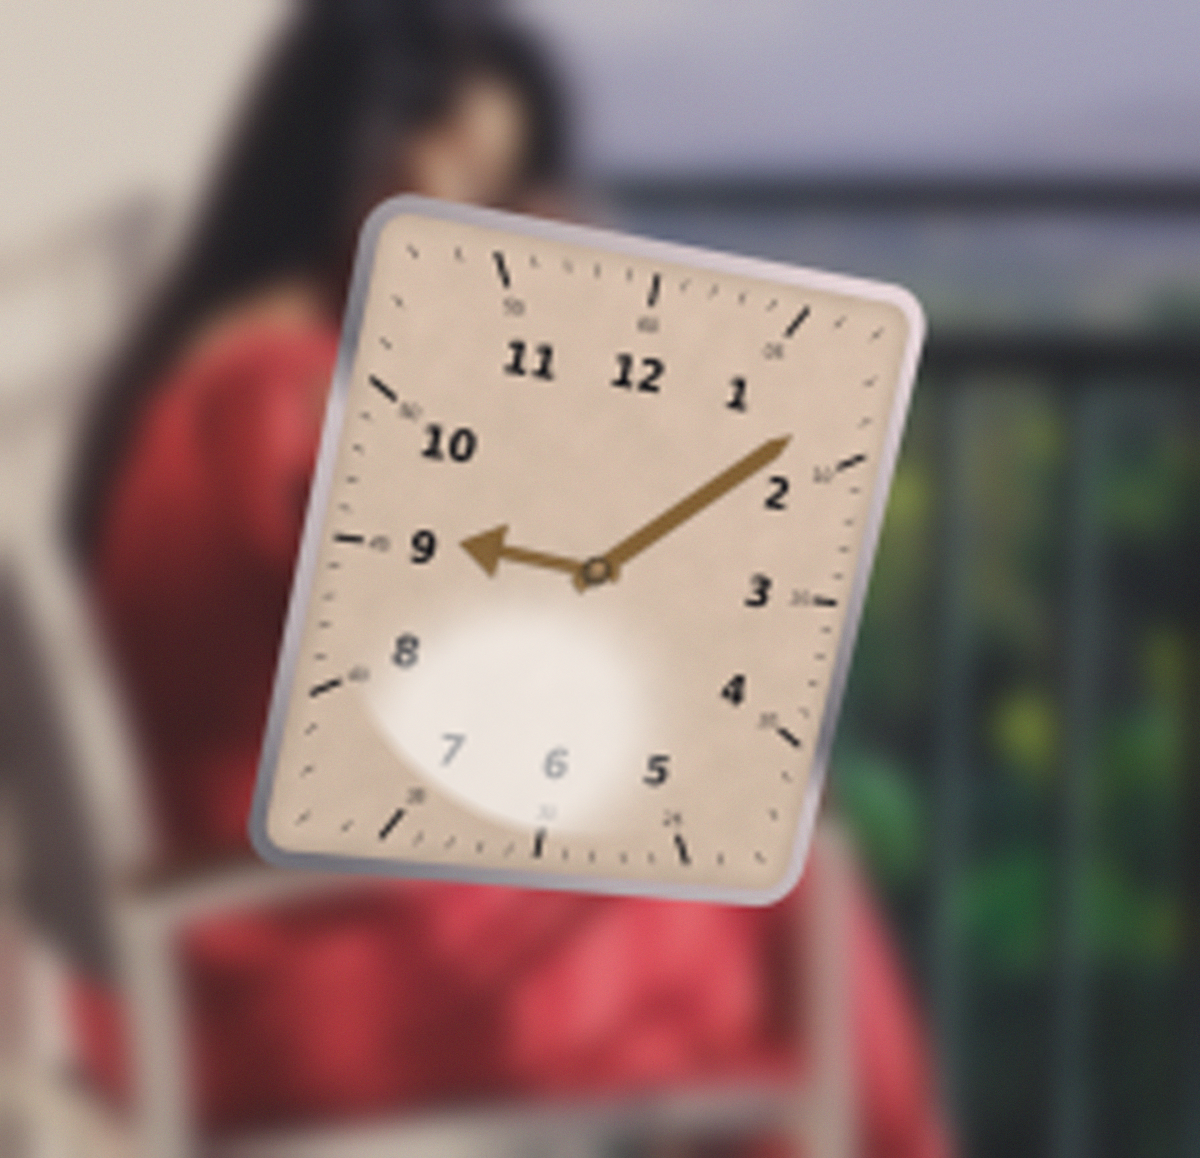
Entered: {"hour": 9, "minute": 8}
